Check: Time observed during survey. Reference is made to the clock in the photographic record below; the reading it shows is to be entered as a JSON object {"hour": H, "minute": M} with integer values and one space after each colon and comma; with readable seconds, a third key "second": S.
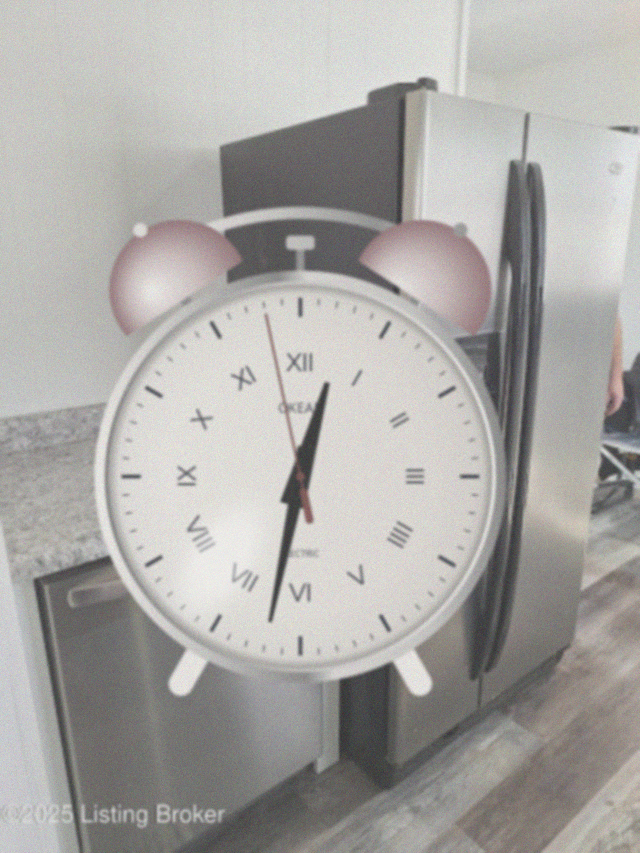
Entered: {"hour": 12, "minute": 31, "second": 58}
